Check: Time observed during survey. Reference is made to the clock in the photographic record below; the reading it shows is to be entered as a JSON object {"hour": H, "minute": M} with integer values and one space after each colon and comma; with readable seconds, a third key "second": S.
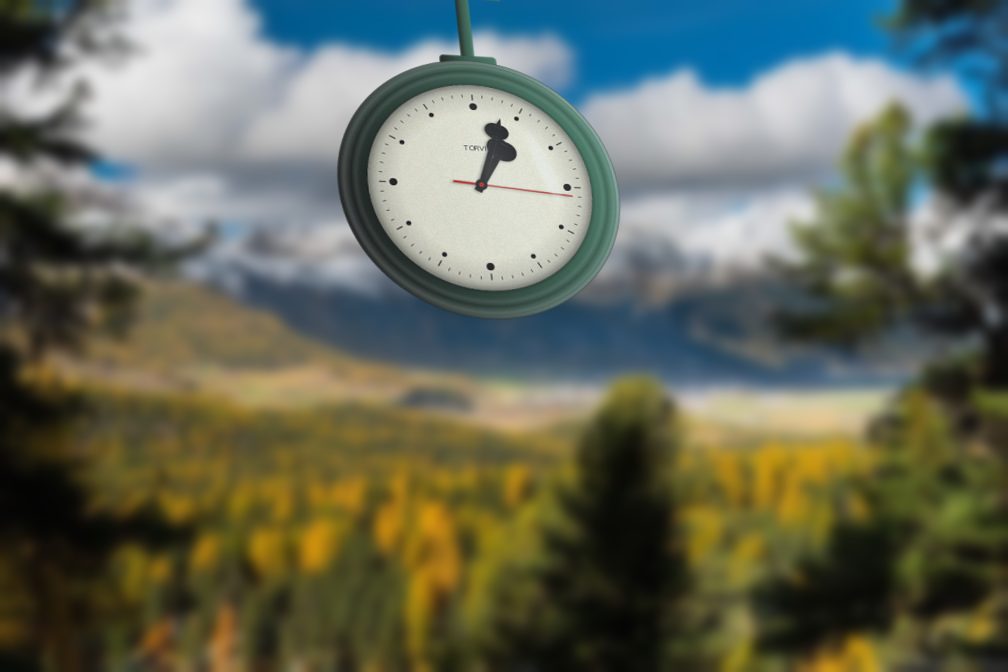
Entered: {"hour": 1, "minute": 3, "second": 16}
